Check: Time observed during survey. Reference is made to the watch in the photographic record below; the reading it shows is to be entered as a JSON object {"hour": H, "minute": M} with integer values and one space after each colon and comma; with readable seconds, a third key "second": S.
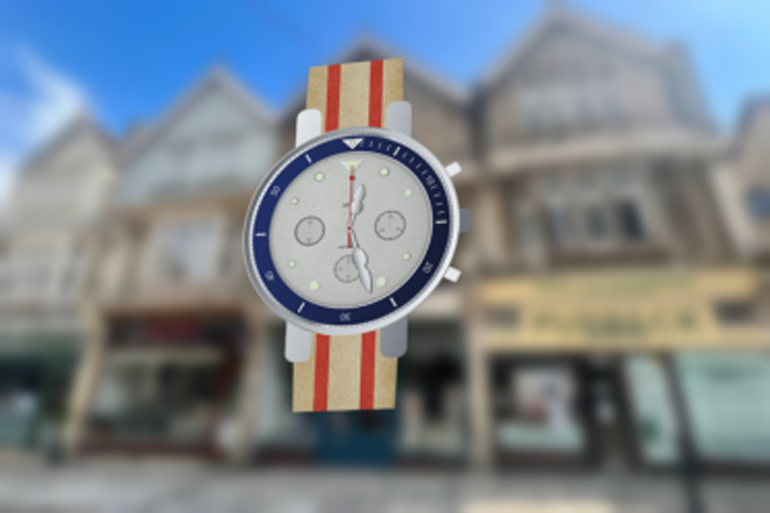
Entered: {"hour": 12, "minute": 27}
